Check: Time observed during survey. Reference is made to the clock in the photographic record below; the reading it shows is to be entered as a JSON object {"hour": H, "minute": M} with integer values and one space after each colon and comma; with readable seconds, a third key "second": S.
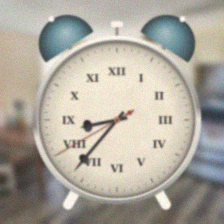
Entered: {"hour": 8, "minute": 36, "second": 40}
